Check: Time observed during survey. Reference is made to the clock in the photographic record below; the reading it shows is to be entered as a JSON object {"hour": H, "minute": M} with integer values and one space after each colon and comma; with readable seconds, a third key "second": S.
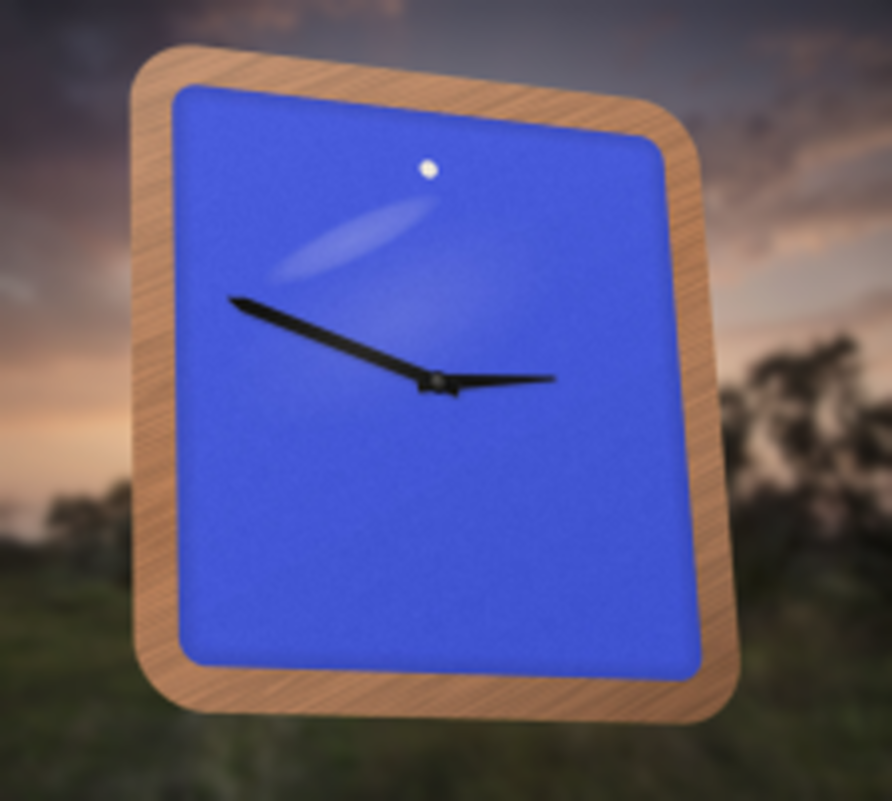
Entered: {"hour": 2, "minute": 48}
